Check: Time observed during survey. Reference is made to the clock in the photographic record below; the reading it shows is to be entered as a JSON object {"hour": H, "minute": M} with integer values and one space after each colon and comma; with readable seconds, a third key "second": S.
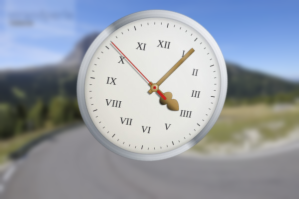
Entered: {"hour": 4, "minute": 5, "second": 51}
